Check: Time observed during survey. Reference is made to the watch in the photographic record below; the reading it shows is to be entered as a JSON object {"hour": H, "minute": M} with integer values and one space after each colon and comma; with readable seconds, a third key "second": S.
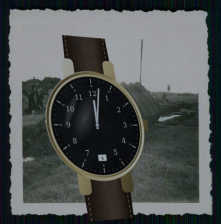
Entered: {"hour": 12, "minute": 2}
